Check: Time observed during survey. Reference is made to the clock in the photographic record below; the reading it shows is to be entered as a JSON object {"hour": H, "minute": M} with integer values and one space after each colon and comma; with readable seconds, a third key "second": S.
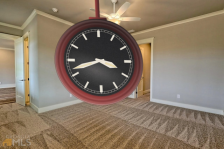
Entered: {"hour": 3, "minute": 42}
